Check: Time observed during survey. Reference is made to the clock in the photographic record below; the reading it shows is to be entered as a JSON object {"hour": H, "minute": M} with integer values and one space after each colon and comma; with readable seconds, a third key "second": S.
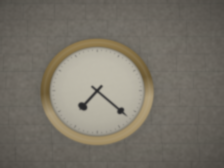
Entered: {"hour": 7, "minute": 22}
